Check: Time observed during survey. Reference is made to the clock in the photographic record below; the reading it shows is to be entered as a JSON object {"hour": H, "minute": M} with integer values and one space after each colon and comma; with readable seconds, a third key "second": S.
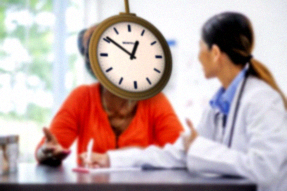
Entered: {"hour": 12, "minute": 51}
